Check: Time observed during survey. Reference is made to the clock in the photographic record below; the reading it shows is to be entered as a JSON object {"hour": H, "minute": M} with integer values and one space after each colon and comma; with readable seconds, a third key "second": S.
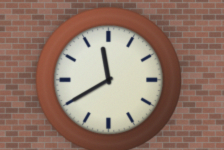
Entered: {"hour": 11, "minute": 40}
